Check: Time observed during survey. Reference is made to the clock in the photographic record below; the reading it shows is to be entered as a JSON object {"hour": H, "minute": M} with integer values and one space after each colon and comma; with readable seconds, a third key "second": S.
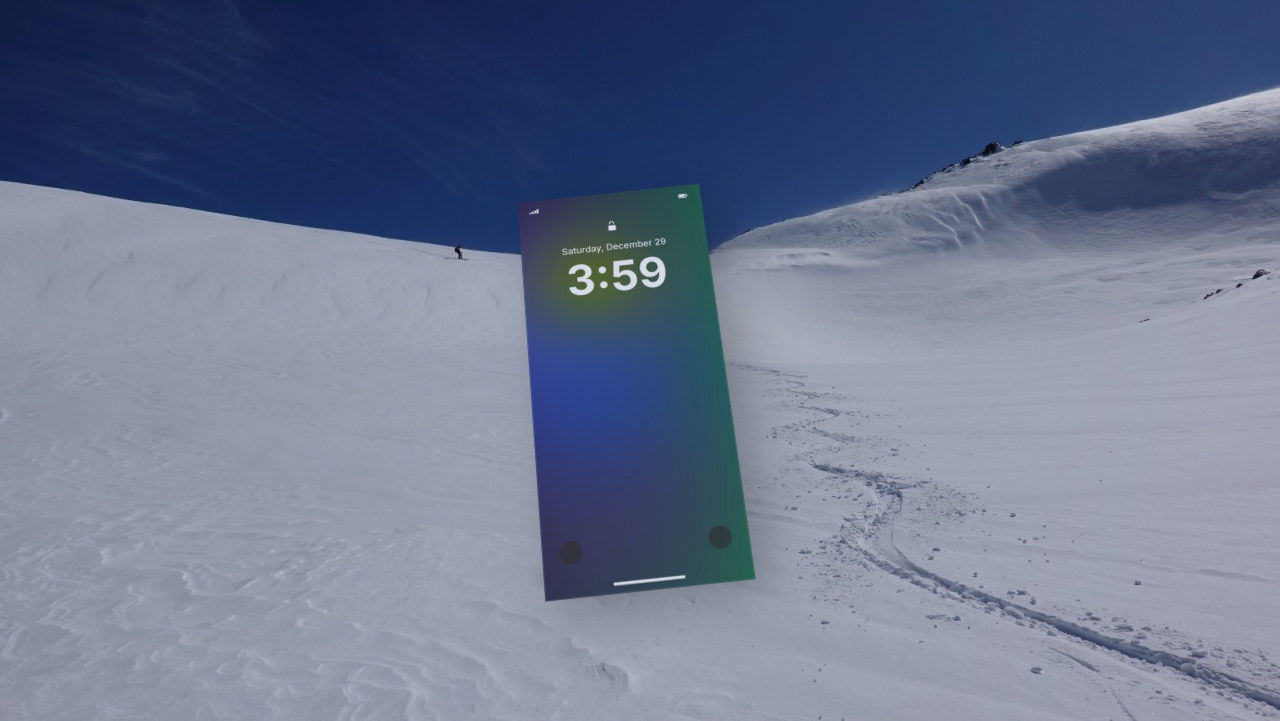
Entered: {"hour": 3, "minute": 59}
